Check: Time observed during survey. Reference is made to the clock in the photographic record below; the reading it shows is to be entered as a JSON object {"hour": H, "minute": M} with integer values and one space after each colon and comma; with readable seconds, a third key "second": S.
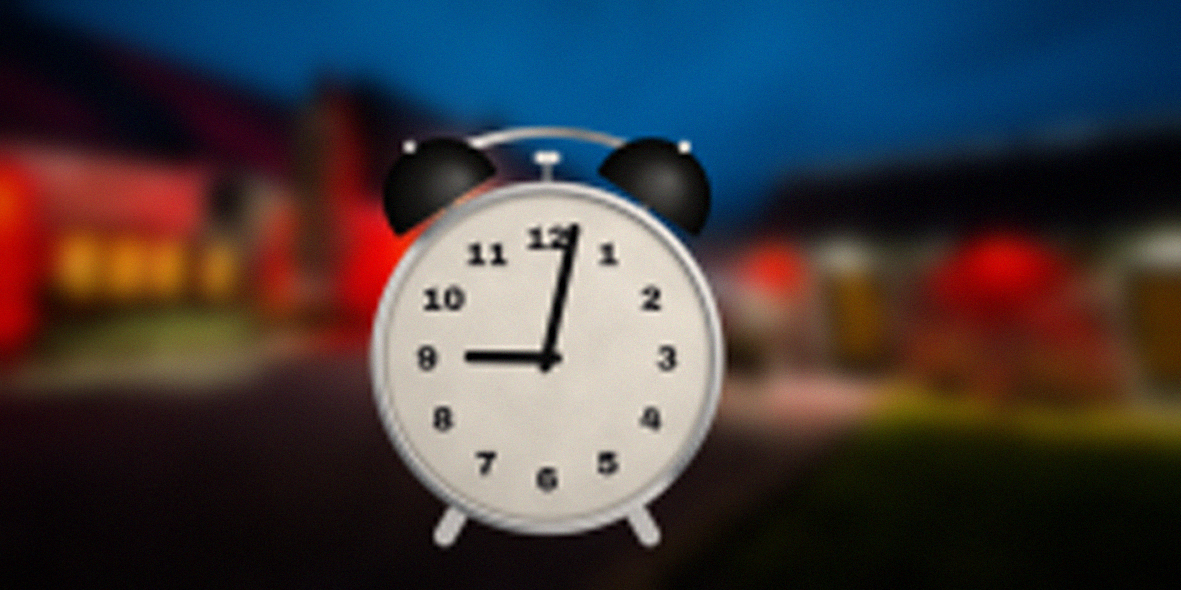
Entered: {"hour": 9, "minute": 2}
